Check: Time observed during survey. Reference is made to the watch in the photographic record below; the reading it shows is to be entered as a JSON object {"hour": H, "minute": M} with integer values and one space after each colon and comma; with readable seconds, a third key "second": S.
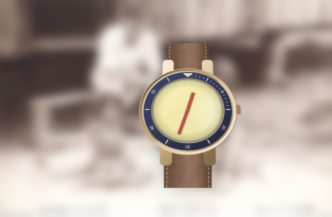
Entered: {"hour": 12, "minute": 33}
